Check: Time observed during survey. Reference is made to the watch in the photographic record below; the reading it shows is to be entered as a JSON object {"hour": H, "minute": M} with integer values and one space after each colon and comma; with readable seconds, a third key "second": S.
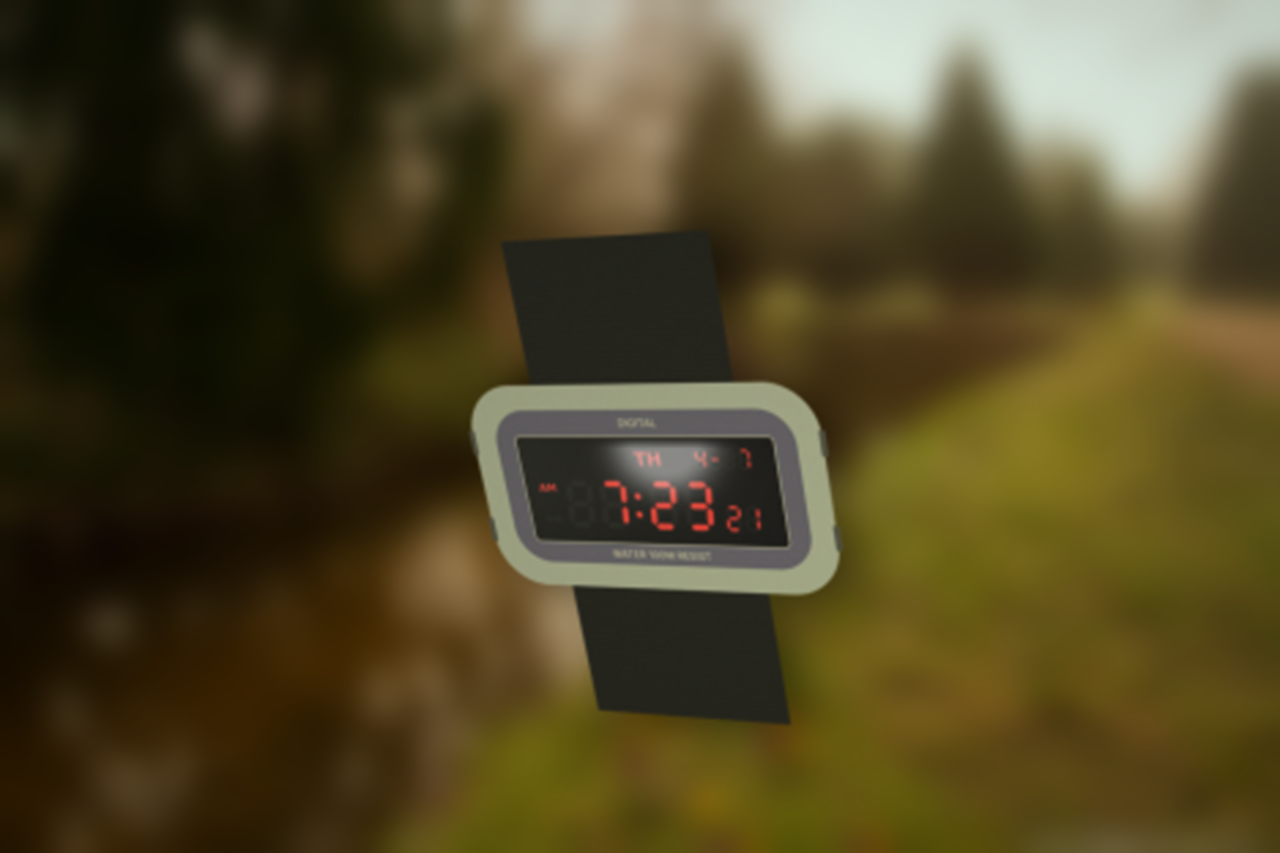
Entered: {"hour": 7, "minute": 23, "second": 21}
